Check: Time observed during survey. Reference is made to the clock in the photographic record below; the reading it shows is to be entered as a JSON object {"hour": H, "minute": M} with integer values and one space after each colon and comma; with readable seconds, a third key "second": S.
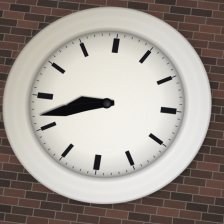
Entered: {"hour": 8, "minute": 42}
